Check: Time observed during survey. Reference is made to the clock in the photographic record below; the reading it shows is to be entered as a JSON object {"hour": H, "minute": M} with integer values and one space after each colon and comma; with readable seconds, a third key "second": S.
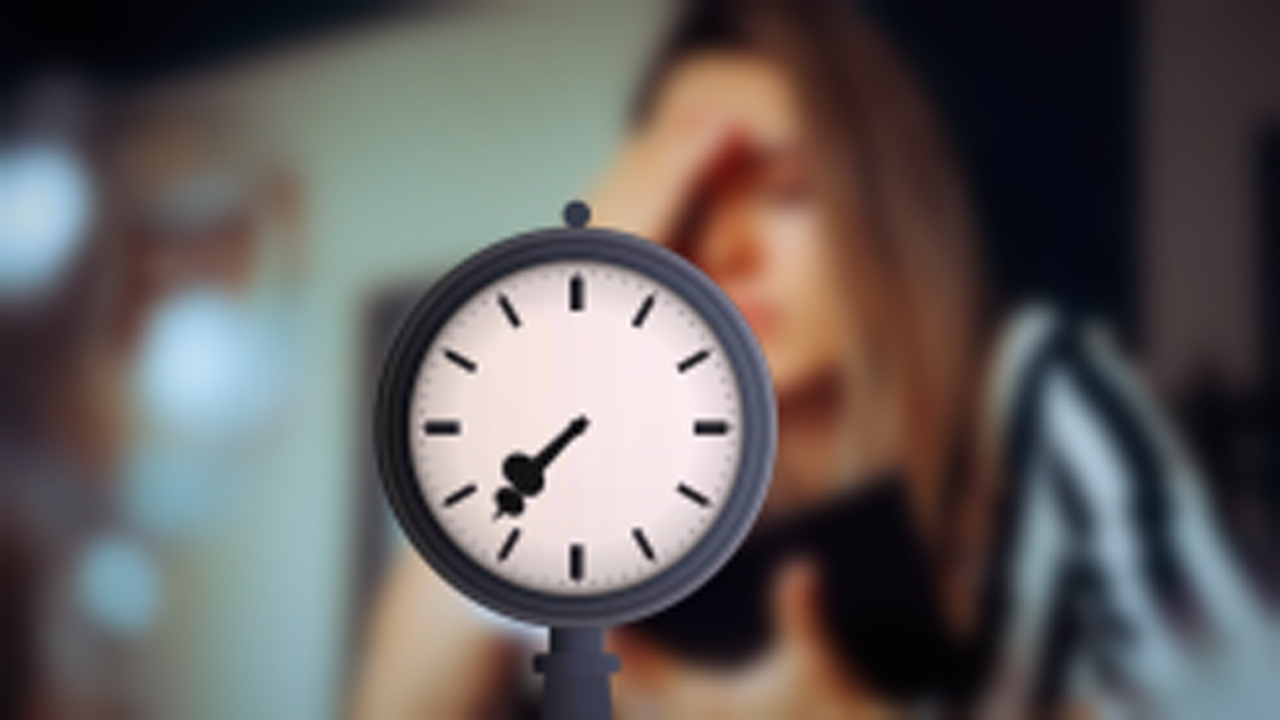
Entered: {"hour": 7, "minute": 37}
